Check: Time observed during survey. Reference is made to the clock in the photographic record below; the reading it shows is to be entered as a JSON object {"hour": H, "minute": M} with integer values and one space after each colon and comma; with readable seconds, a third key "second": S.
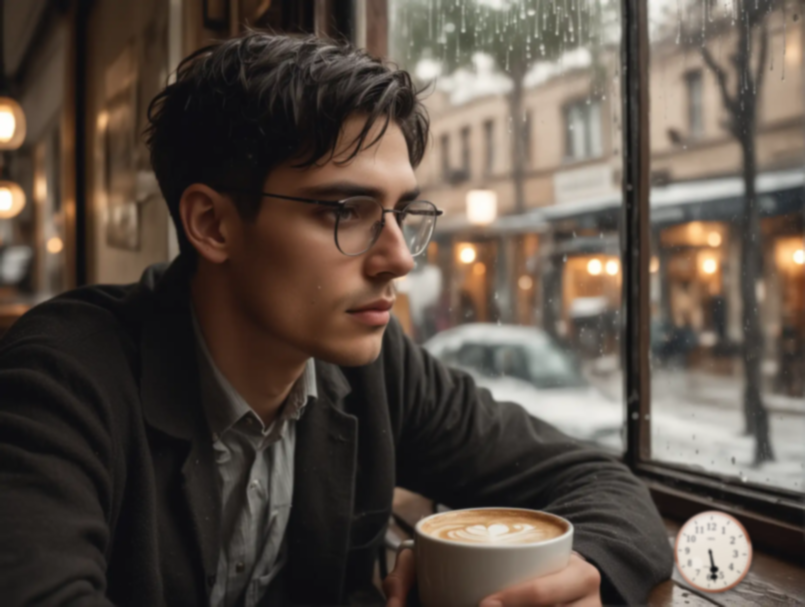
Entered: {"hour": 5, "minute": 28}
